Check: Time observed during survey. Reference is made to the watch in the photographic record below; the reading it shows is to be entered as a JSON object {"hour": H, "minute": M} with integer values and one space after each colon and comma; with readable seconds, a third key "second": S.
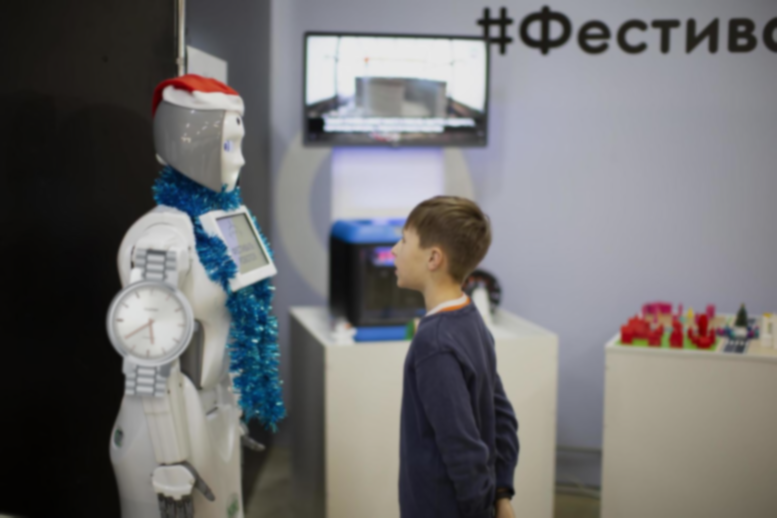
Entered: {"hour": 5, "minute": 39}
